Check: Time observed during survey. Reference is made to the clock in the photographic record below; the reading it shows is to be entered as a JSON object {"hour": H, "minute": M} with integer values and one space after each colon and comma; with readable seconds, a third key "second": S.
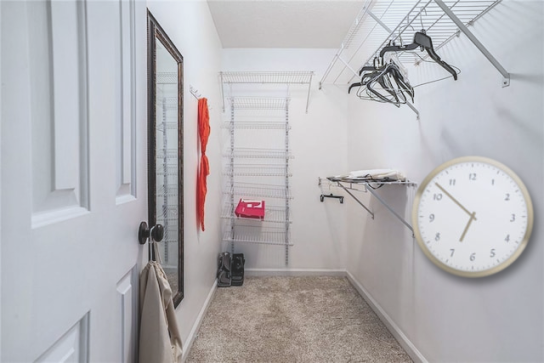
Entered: {"hour": 6, "minute": 52}
